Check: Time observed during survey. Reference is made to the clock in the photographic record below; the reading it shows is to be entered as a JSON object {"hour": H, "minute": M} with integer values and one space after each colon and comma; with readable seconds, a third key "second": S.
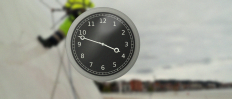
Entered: {"hour": 3, "minute": 48}
